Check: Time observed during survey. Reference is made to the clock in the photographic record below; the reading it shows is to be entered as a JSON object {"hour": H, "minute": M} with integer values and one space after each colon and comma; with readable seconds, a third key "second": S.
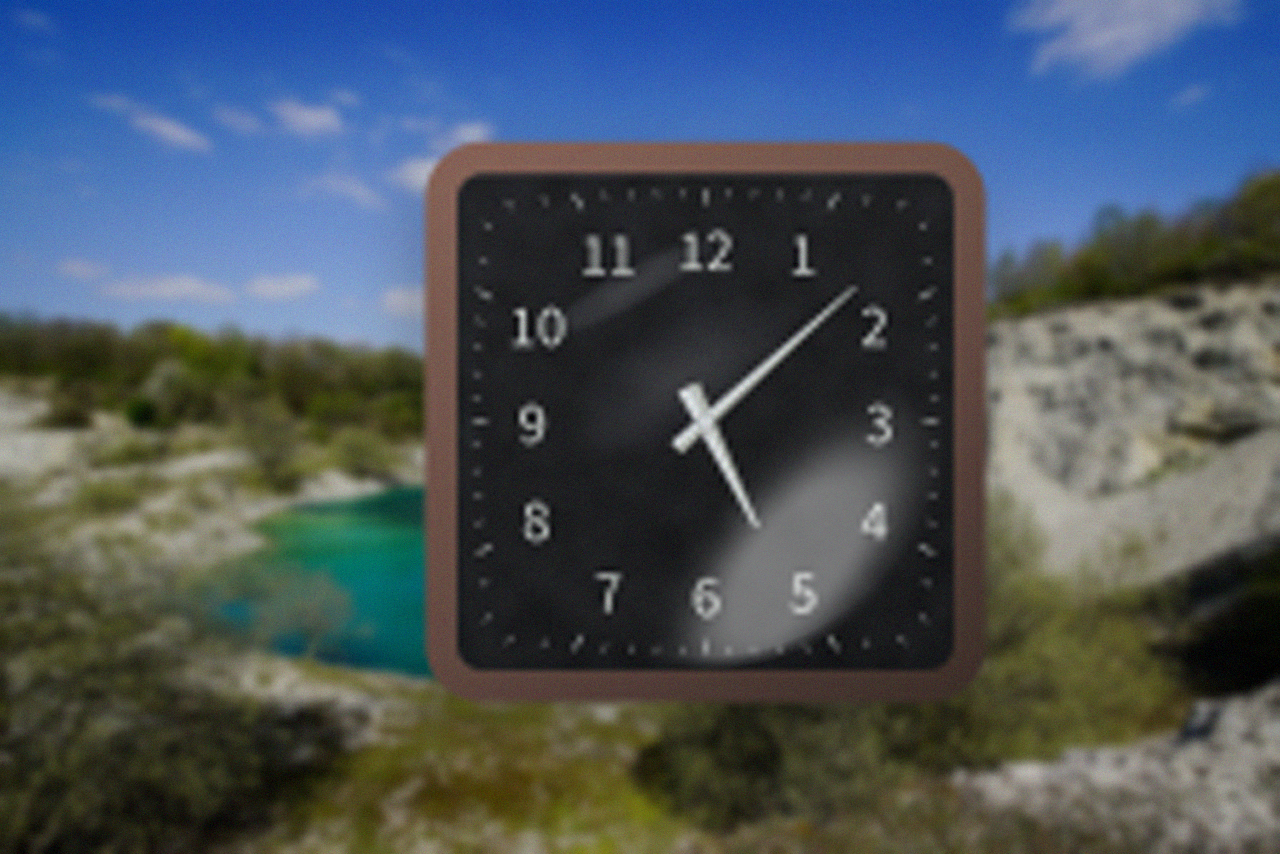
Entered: {"hour": 5, "minute": 8}
